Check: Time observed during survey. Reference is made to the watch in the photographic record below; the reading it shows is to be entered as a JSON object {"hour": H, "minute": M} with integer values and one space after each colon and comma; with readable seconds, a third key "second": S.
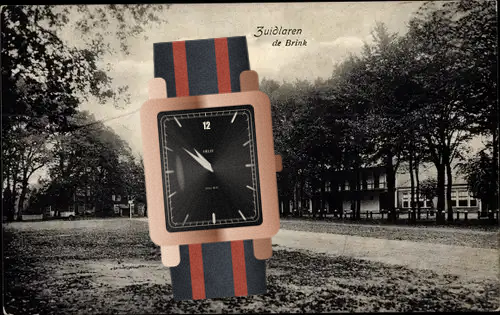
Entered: {"hour": 10, "minute": 52}
